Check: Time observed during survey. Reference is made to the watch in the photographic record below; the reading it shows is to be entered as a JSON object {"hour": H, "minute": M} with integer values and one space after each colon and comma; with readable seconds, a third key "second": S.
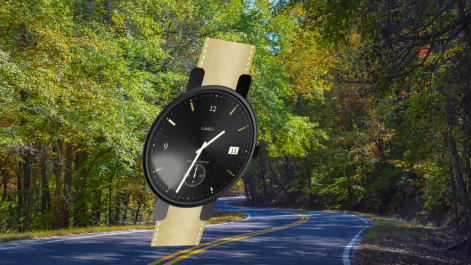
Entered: {"hour": 1, "minute": 33}
